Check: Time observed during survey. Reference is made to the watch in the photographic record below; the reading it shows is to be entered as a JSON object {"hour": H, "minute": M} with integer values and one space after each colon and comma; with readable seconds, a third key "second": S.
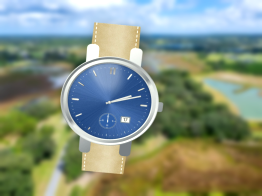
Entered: {"hour": 2, "minute": 12}
